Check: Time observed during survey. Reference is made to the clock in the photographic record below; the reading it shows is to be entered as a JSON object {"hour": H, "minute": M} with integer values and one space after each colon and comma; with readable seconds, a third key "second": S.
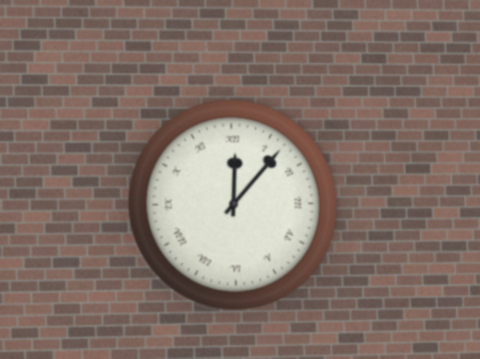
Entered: {"hour": 12, "minute": 7}
